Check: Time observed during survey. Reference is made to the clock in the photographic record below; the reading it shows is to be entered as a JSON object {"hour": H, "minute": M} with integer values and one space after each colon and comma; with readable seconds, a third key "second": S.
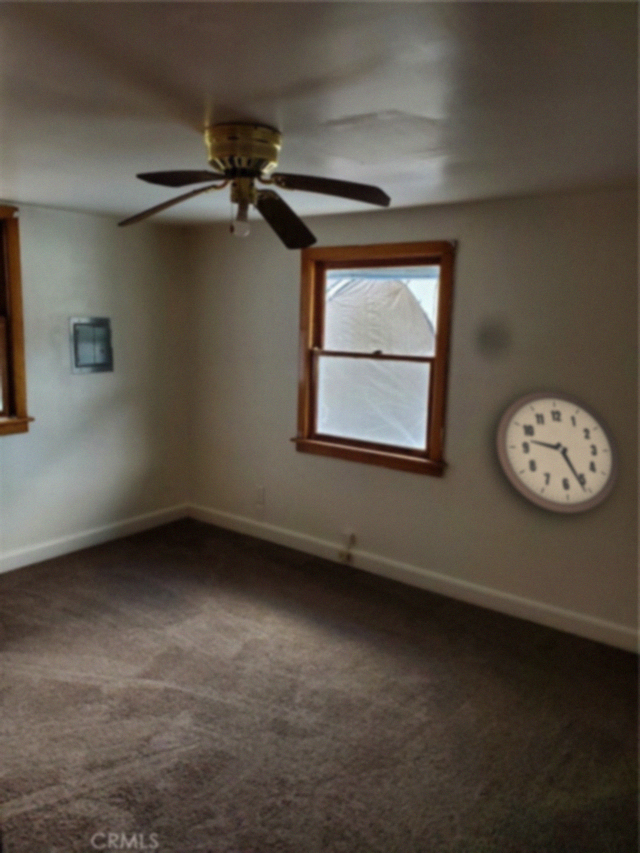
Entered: {"hour": 9, "minute": 26}
